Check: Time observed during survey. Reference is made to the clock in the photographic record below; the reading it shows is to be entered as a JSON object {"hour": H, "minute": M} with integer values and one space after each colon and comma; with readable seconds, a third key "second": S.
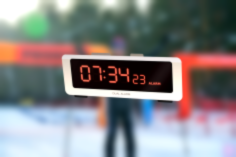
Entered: {"hour": 7, "minute": 34, "second": 23}
